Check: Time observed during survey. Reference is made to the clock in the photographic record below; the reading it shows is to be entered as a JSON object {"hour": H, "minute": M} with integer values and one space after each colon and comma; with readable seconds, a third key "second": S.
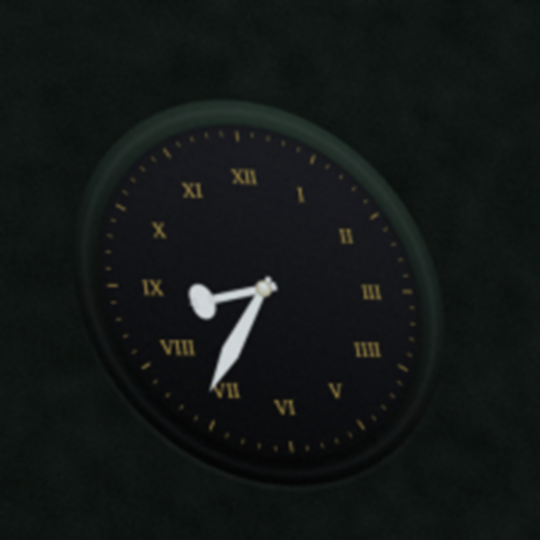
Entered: {"hour": 8, "minute": 36}
